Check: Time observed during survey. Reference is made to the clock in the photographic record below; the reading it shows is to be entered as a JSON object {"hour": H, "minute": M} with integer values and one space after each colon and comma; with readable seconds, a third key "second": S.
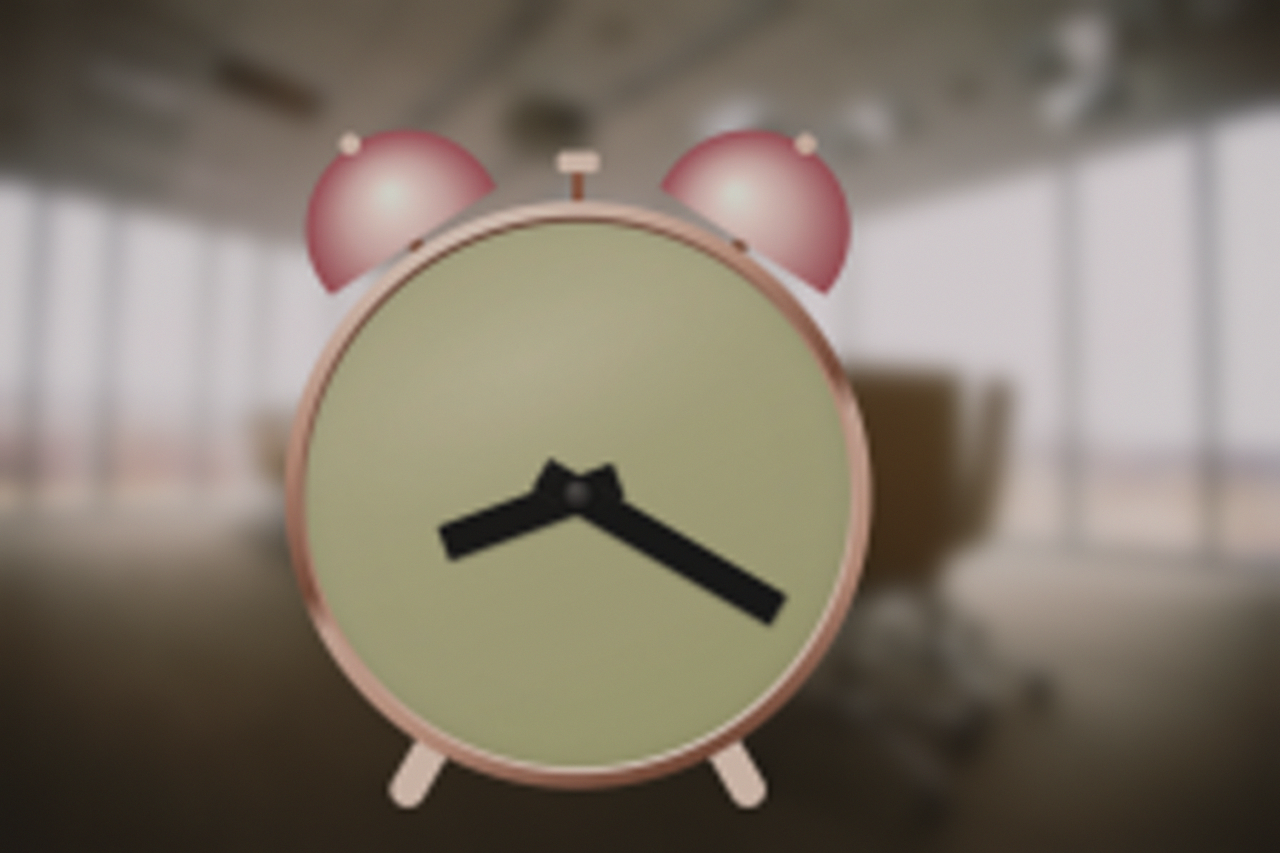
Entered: {"hour": 8, "minute": 20}
